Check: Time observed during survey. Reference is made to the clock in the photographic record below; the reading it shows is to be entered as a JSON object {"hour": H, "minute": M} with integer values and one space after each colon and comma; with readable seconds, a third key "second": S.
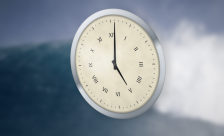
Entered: {"hour": 5, "minute": 1}
